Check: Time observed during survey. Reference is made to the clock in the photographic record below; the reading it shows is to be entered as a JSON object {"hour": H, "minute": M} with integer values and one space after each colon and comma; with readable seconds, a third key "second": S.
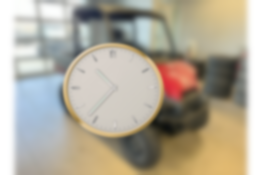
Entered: {"hour": 10, "minute": 37}
